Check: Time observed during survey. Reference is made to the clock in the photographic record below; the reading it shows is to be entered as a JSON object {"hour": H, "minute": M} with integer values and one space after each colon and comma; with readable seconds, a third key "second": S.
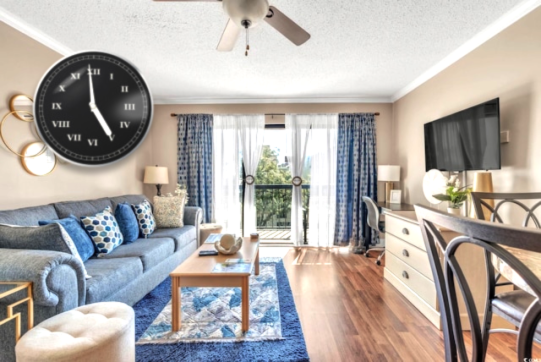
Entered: {"hour": 4, "minute": 59}
